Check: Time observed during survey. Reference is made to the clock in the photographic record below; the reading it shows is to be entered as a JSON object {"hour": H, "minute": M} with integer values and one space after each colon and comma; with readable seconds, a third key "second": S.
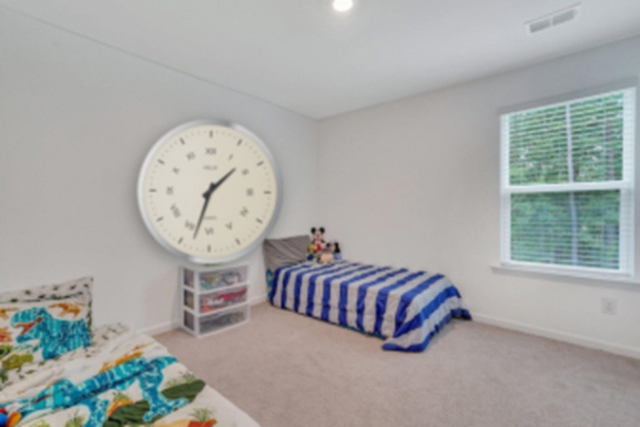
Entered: {"hour": 1, "minute": 33}
